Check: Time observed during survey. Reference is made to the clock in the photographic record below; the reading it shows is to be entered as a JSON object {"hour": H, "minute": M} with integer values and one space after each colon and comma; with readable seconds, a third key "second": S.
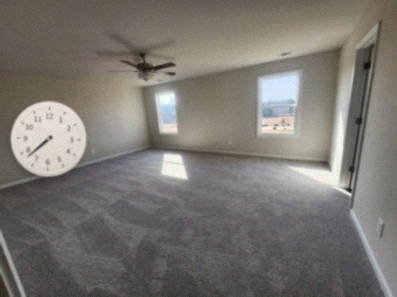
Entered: {"hour": 7, "minute": 38}
